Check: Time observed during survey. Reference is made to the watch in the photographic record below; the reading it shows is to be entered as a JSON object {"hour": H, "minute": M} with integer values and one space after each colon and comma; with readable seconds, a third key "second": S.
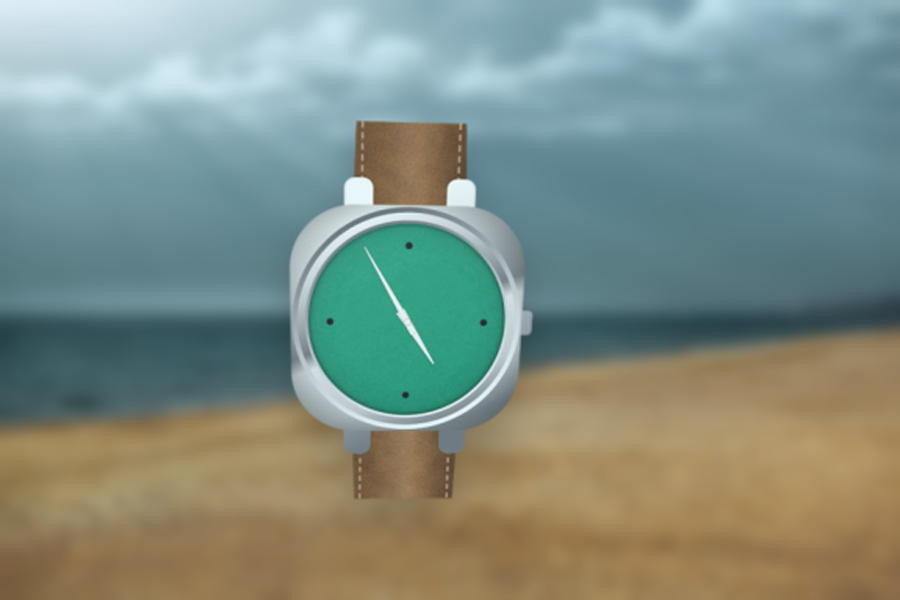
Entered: {"hour": 4, "minute": 55}
